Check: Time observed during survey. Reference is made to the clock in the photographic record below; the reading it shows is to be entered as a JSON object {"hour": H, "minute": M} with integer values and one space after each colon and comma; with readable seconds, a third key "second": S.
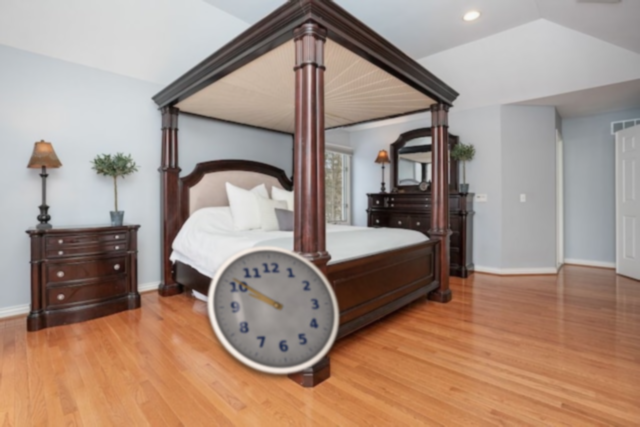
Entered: {"hour": 9, "minute": 51}
